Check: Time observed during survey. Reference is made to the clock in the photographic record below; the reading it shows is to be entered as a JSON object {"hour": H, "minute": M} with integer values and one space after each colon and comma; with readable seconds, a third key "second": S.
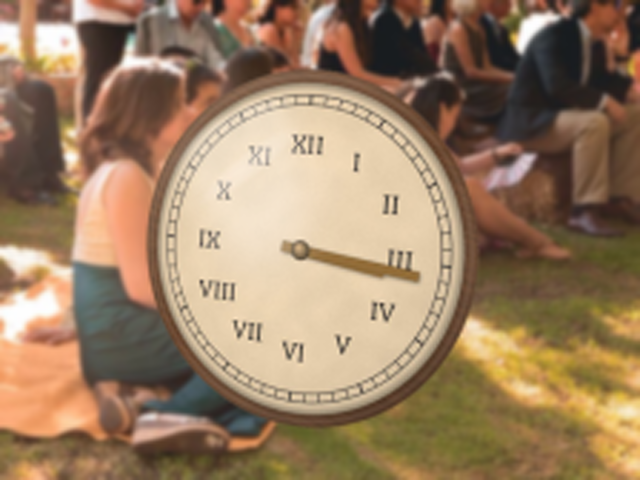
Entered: {"hour": 3, "minute": 16}
